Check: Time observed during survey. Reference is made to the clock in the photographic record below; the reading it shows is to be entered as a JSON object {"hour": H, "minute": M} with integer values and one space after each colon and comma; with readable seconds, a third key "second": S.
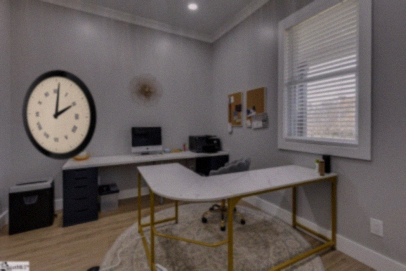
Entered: {"hour": 2, "minute": 1}
